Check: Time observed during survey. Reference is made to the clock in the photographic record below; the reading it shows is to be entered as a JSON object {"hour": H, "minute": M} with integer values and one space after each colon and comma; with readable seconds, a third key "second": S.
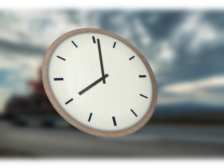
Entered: {"hour": 8, "minute": 1}
